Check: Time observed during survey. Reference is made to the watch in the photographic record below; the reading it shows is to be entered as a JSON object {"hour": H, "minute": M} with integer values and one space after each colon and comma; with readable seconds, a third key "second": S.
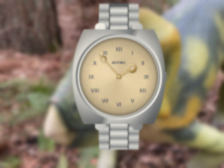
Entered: {"hour": 1, "minute": 53}
